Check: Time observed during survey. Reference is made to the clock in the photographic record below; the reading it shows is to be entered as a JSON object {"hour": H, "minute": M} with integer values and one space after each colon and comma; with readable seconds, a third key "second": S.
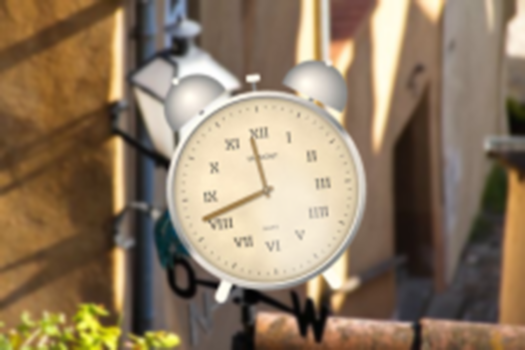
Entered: {"hour": 11, "minute": 42}
